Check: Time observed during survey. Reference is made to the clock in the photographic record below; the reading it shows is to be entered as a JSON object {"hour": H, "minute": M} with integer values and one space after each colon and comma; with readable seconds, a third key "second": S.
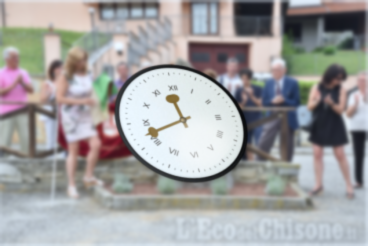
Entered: {"hour": 11, "minute": 42}
